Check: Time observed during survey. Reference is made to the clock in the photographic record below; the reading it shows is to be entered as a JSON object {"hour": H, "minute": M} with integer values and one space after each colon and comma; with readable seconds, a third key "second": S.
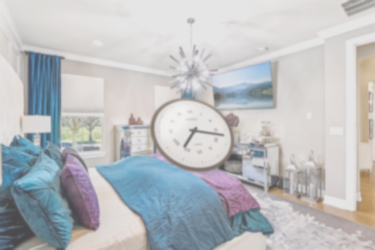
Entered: {"hour": 7, "minute": 17}
